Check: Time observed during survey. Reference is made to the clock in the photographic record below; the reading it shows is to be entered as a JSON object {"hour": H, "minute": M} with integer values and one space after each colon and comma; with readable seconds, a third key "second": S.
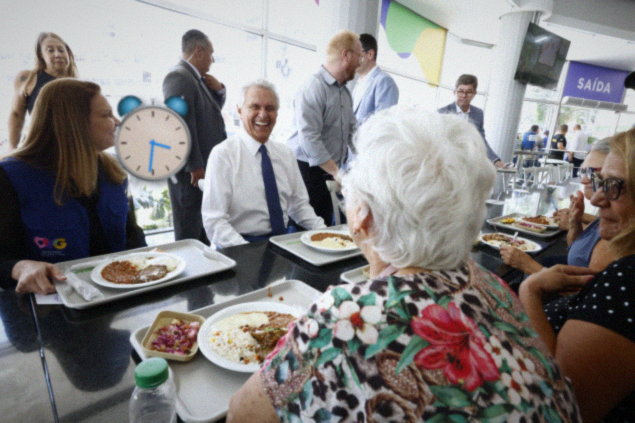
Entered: {"hour": 3, "minute": 31}
